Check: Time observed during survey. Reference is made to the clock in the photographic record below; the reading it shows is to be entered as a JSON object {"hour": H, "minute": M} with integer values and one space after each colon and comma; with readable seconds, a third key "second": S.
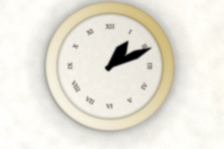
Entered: {"hour": 1, "minute": 11}
